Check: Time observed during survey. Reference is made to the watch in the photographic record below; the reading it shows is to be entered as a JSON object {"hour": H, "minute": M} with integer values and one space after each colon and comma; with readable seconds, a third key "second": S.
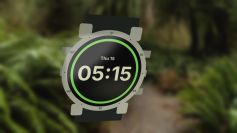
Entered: {"hour": 5, "minute": 15}
